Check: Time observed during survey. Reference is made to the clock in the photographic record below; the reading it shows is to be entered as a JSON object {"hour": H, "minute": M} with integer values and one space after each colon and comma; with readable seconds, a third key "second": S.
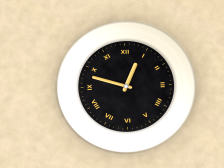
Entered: {"hour": 12, "minute": 48}
